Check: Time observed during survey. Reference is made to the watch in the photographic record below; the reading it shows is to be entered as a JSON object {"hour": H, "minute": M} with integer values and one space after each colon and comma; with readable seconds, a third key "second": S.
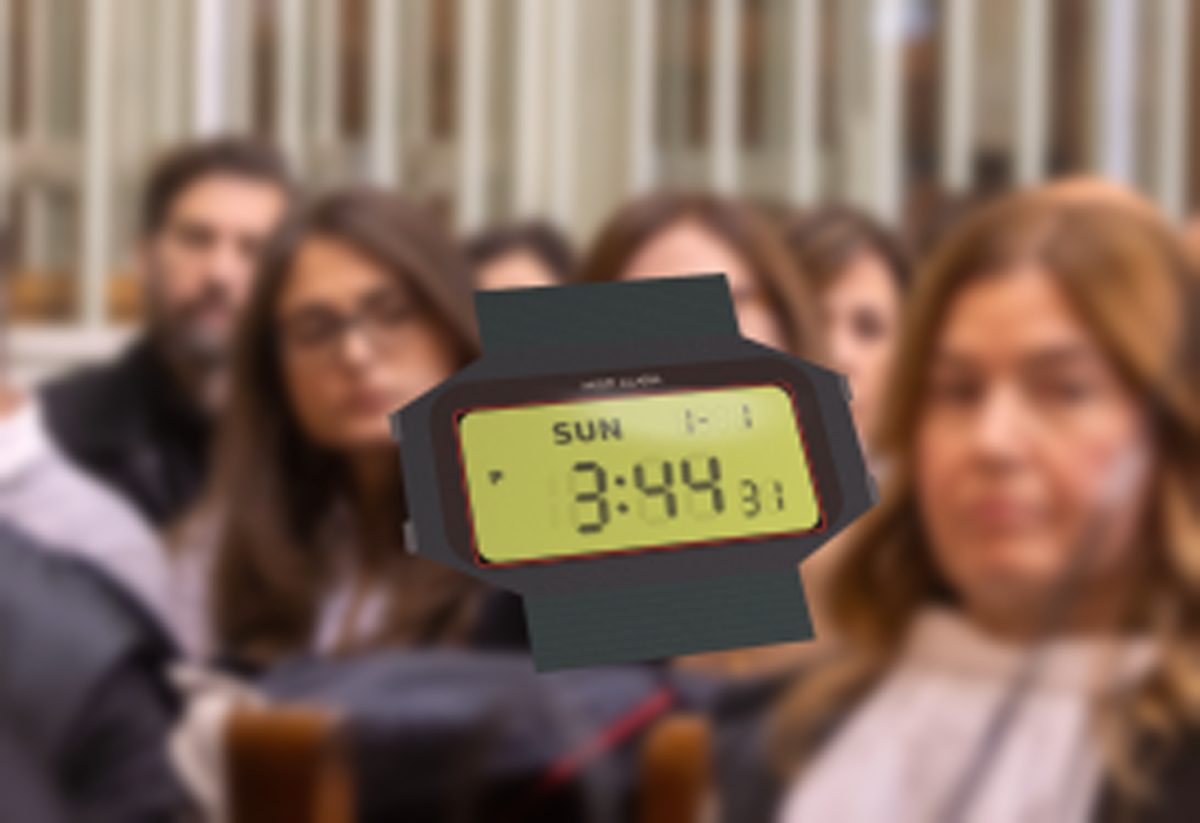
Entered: {"hour": 3, "minute": 44, "second": 31}
